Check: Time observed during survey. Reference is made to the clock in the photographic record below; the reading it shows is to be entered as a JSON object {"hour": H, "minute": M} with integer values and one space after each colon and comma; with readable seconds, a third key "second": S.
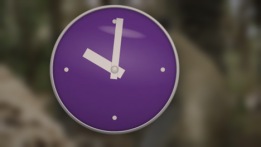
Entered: {"hour": 10, "minute": 1}
